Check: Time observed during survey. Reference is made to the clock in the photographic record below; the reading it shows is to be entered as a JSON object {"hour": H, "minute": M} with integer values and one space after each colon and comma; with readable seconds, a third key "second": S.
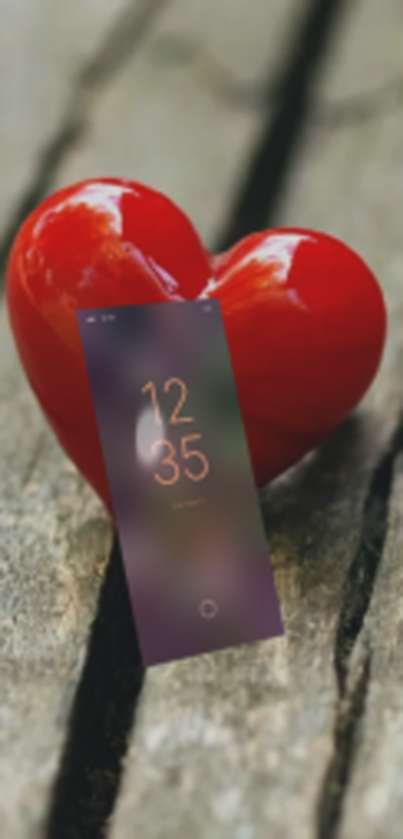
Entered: {"hour": 12, "minute": 35}
